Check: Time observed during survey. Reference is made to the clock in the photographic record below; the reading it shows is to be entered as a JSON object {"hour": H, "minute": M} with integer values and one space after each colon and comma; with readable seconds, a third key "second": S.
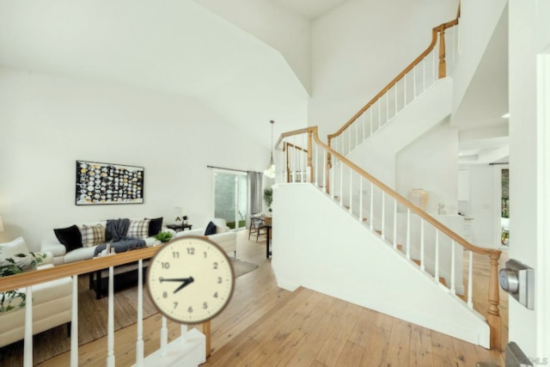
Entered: {"hour": 7, "minute": 45}
